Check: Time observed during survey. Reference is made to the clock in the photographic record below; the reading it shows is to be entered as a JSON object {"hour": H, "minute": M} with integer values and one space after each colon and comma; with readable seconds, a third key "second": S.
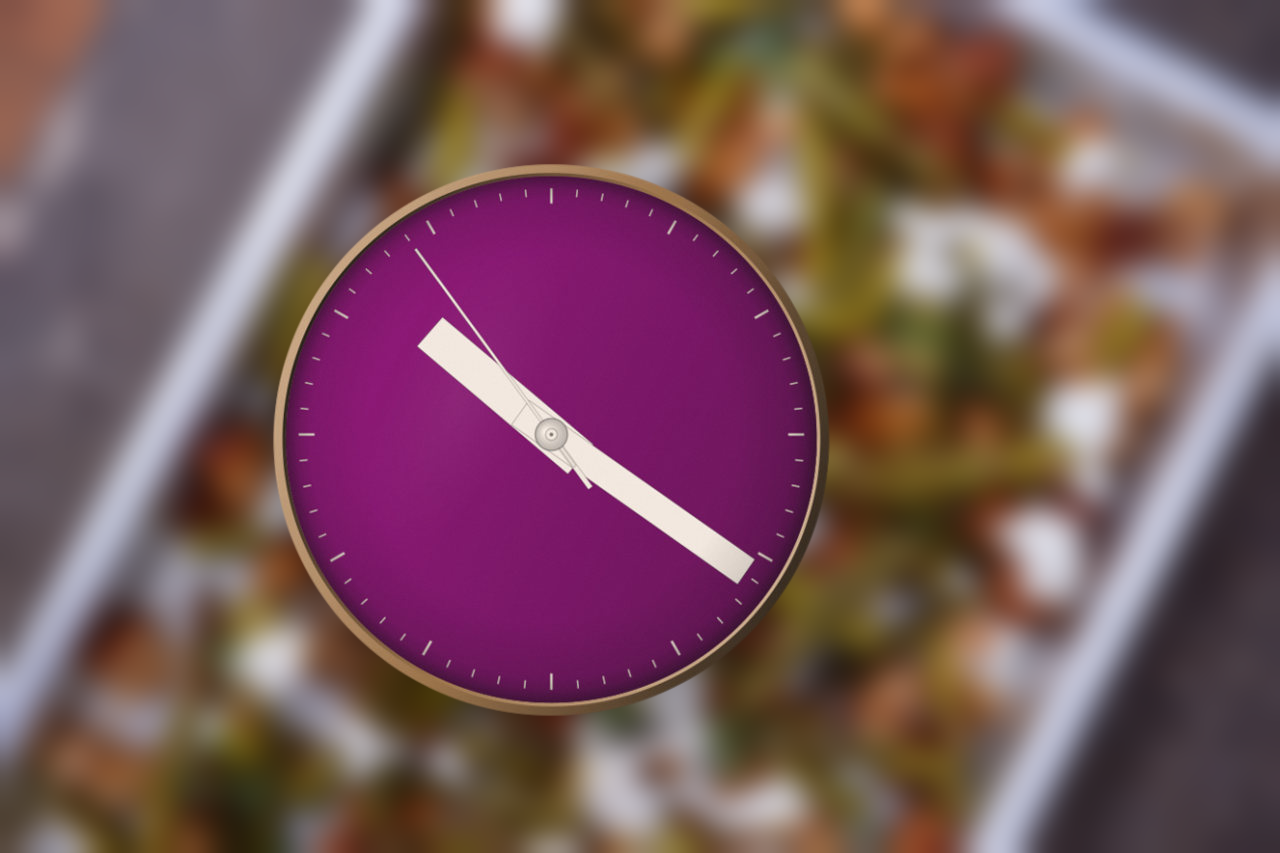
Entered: {"hour": 10, "minute": 20, "second": 54}
